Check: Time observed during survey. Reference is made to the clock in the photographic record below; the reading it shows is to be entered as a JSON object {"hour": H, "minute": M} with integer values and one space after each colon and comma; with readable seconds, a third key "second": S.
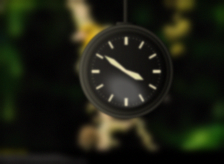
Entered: {"hour": 3, "minute": 51}
